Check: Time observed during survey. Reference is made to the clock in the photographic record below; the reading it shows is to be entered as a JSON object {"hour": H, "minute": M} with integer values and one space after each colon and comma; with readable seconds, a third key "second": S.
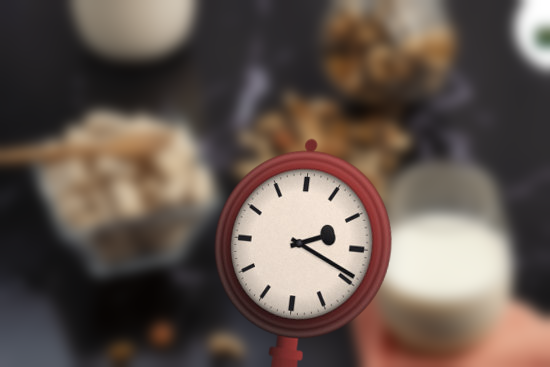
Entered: {"hour": 2, "minute": 19}
